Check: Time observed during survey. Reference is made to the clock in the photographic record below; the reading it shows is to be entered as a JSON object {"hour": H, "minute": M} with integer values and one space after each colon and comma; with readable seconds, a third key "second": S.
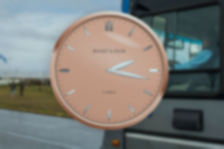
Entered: {"hour": 2, "minute": 17}
